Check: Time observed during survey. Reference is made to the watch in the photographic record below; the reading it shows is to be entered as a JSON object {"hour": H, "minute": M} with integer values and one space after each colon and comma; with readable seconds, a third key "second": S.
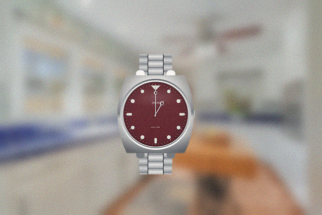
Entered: {"hour": 1, "minute": 0}
